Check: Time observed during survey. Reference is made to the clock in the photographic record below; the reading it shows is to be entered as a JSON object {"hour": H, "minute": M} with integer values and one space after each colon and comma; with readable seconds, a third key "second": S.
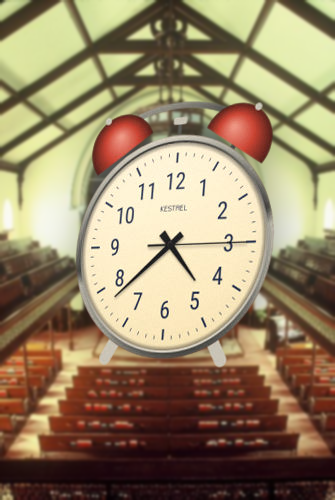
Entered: {"hour": 4, "minute": 38, "second": 15}
